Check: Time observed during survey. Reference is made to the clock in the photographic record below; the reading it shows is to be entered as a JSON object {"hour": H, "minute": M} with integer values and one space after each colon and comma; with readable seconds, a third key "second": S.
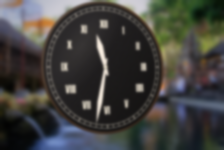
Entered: {"hour": 11, "minute": 32}
